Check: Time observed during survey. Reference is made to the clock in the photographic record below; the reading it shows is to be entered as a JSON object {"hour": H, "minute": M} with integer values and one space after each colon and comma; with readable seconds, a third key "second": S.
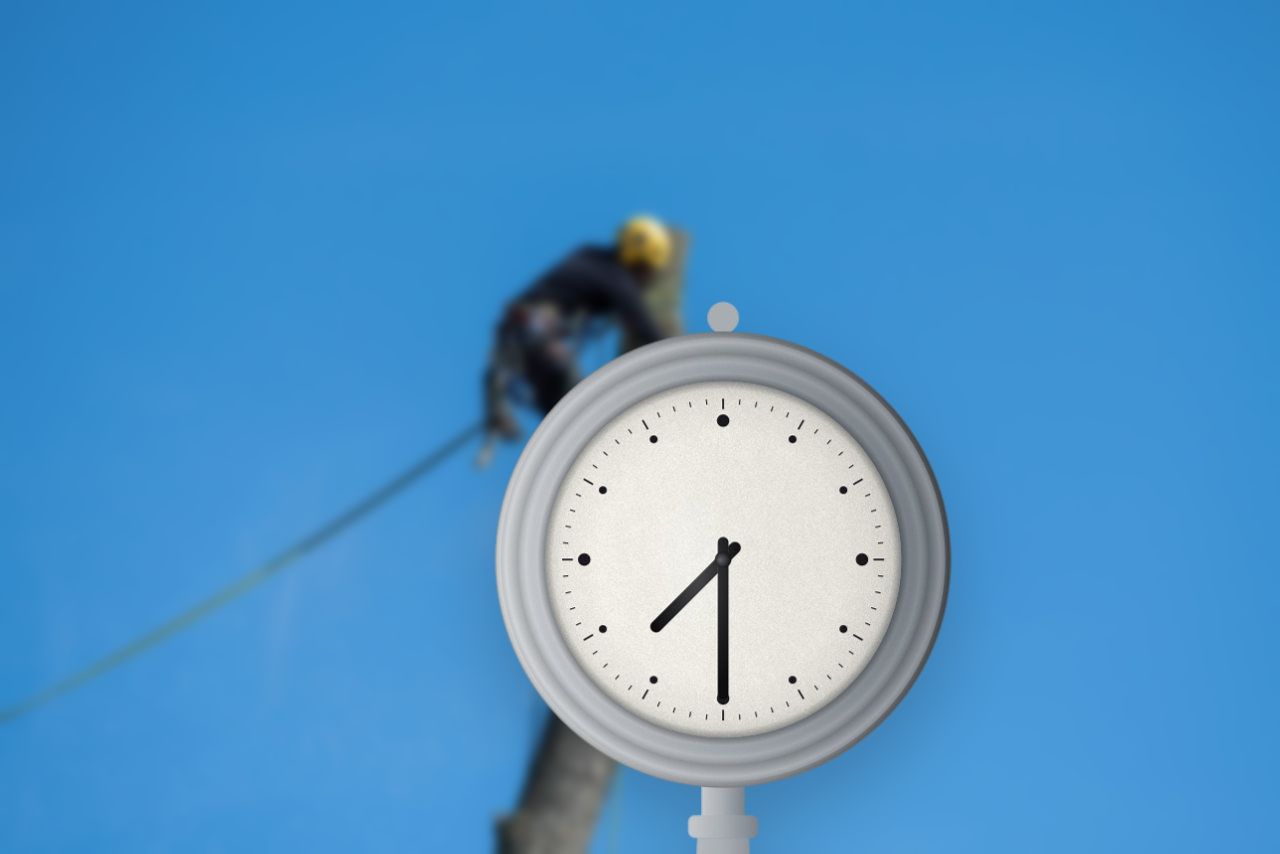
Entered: {"hour": 7, "minute": 30}
